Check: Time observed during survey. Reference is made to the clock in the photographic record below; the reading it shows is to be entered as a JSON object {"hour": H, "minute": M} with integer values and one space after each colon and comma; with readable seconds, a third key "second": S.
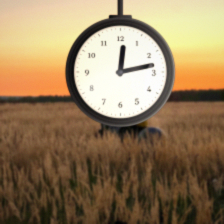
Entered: {"hour": 12, "minute": 13}
